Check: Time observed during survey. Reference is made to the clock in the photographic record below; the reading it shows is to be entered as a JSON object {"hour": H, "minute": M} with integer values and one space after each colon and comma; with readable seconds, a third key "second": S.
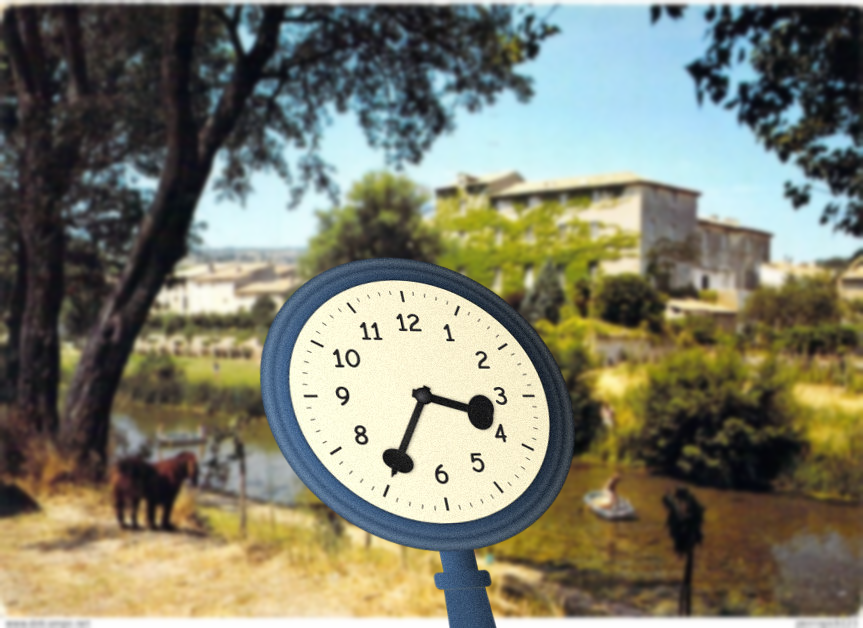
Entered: {"hour": 3, "minute": 35}
